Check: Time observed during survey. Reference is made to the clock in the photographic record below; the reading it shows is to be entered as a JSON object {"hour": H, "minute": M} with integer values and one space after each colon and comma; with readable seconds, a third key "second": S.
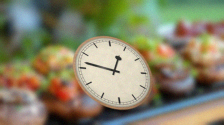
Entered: {"hour": 12, "minute": 47}
